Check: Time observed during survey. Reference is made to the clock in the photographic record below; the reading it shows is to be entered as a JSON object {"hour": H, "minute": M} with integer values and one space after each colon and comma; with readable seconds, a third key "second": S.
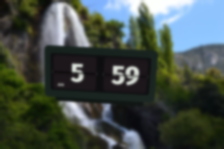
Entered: {"hour": 5, "minute": 59}
